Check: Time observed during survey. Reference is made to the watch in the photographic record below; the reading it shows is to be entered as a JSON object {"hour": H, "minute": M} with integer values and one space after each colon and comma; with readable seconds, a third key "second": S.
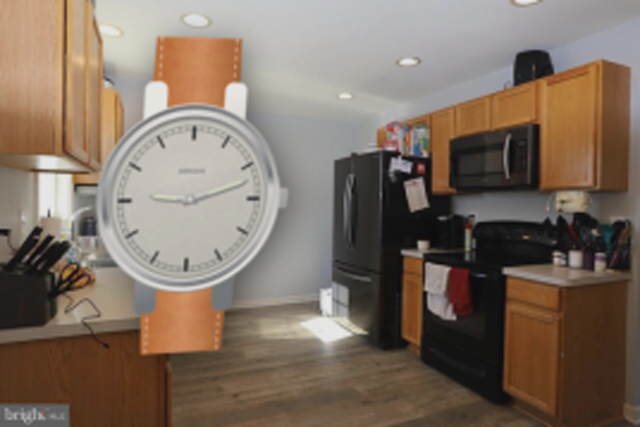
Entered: {"hour": 9, "minute": 12}
